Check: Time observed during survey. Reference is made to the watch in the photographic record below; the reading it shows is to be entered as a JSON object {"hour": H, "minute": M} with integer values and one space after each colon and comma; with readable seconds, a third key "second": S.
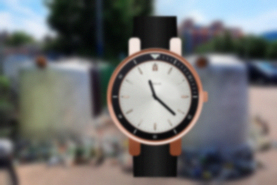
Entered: {"hour": 11, "minute": 22}
